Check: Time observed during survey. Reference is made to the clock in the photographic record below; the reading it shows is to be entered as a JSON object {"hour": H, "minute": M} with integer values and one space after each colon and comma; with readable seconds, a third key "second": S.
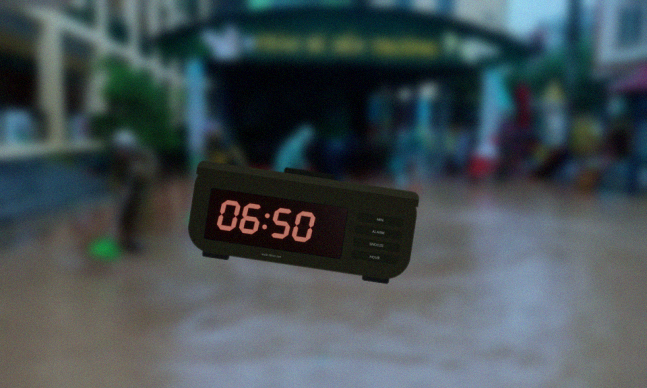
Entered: {"hour": 6, "minute": 50}
